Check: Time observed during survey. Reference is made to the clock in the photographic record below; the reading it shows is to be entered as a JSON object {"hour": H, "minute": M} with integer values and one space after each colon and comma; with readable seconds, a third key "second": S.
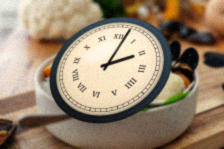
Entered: {"hour": 2, "minute": 2}
